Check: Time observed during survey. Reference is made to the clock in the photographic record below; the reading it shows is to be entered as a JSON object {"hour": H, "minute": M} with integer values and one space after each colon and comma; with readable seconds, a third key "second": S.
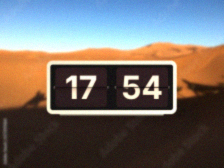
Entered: {"hour": 17, "minute": 54}
